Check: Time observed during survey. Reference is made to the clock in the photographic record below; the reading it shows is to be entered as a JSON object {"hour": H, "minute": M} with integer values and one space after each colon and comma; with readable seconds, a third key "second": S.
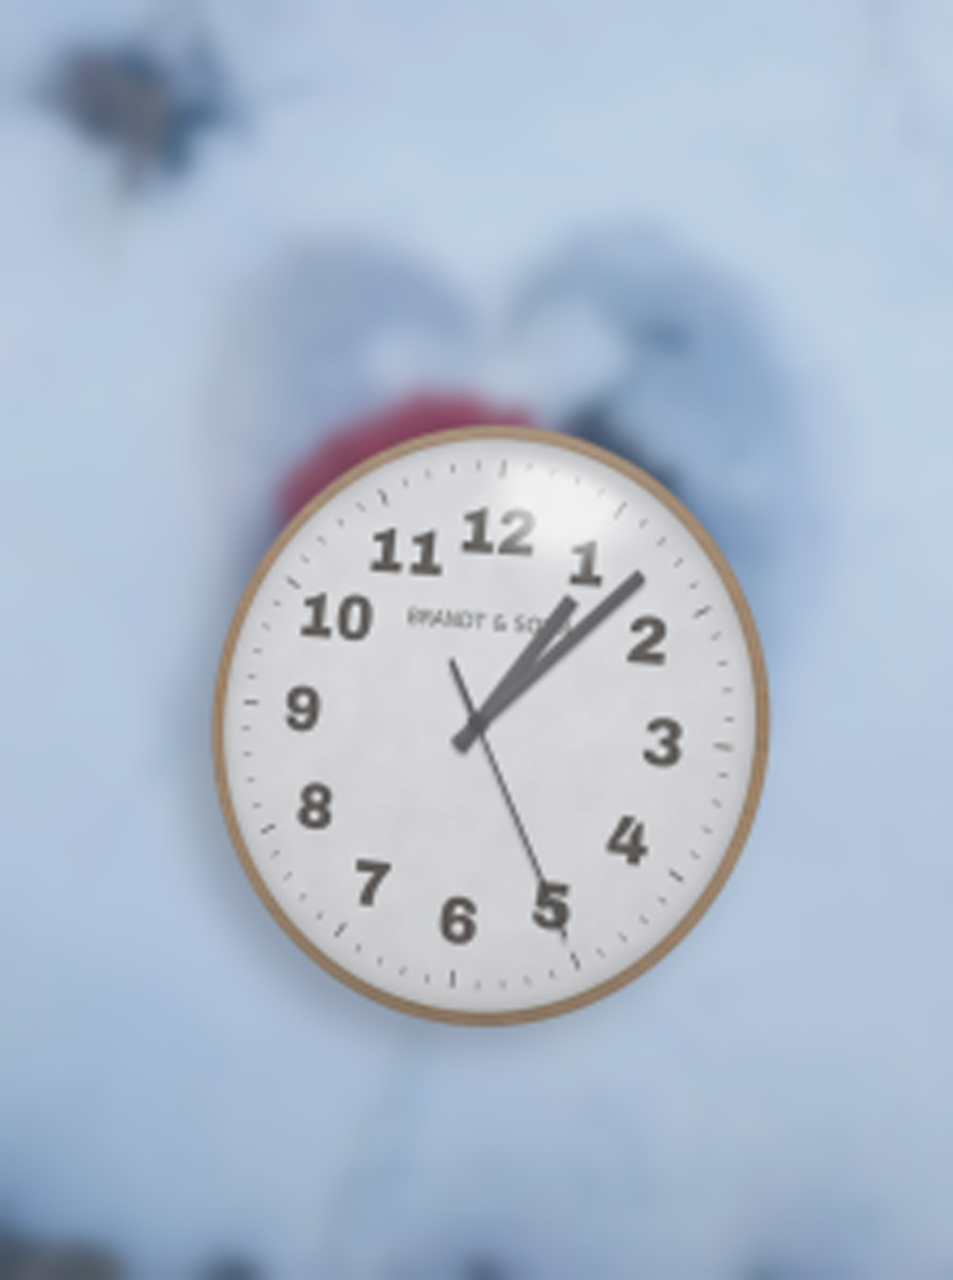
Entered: {"hour": 1, "minute": 7, "second": 25}
